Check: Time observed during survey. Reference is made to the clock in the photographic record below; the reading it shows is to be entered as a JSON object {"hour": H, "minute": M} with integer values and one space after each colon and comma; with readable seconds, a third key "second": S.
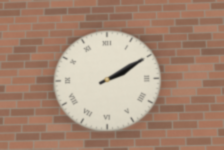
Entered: {"hour": 2, "minute": 10}
